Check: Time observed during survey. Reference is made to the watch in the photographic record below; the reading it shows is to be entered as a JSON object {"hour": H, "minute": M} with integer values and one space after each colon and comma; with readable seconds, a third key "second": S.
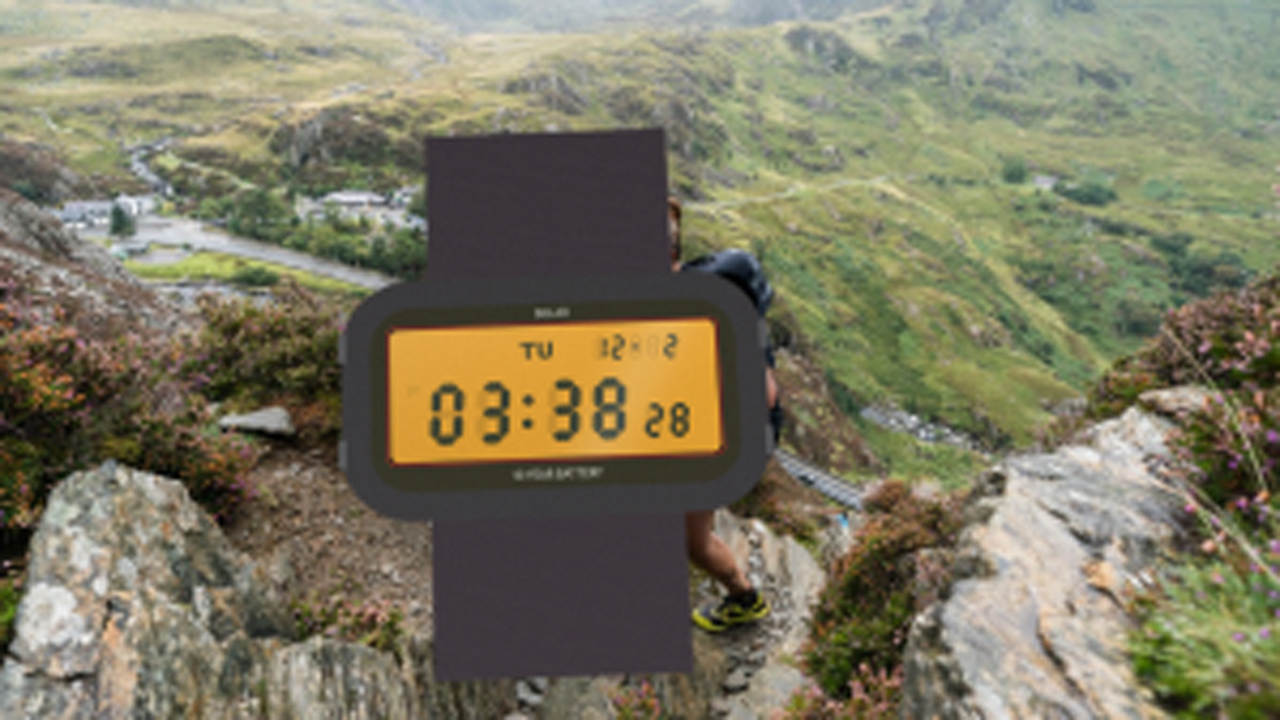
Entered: {"hour": 3, "minute": 38, "second": 28}
